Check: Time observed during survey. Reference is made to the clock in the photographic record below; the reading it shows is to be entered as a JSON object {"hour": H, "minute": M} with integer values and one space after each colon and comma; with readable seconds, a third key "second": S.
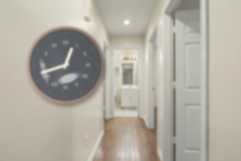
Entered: {"hour": 12, "minute": 42}
